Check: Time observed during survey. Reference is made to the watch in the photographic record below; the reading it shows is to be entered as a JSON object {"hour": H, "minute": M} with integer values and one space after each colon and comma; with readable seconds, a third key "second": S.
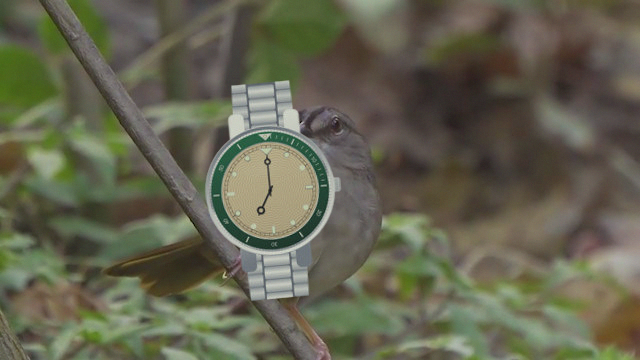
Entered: {"hour": 7, "minute": 0}
